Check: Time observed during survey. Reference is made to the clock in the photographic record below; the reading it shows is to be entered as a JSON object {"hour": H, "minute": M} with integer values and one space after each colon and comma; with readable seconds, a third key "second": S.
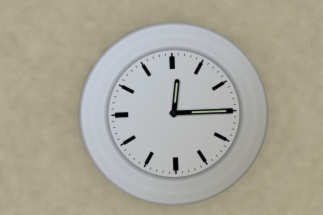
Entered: {"hour": 12, "minute": 15}
